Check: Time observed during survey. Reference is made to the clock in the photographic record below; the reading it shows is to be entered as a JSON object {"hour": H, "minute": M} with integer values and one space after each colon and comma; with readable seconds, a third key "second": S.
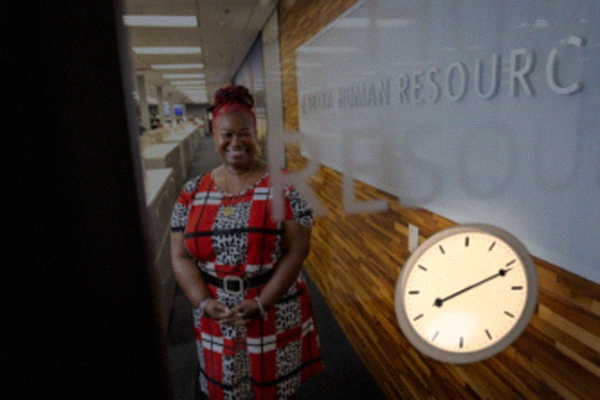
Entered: {"hour": 8, "minute": 11}
